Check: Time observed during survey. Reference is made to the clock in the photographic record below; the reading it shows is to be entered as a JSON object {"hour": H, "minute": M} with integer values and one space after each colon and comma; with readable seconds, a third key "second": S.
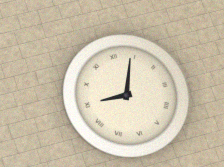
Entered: {"hour": 9, "minute": 4}
